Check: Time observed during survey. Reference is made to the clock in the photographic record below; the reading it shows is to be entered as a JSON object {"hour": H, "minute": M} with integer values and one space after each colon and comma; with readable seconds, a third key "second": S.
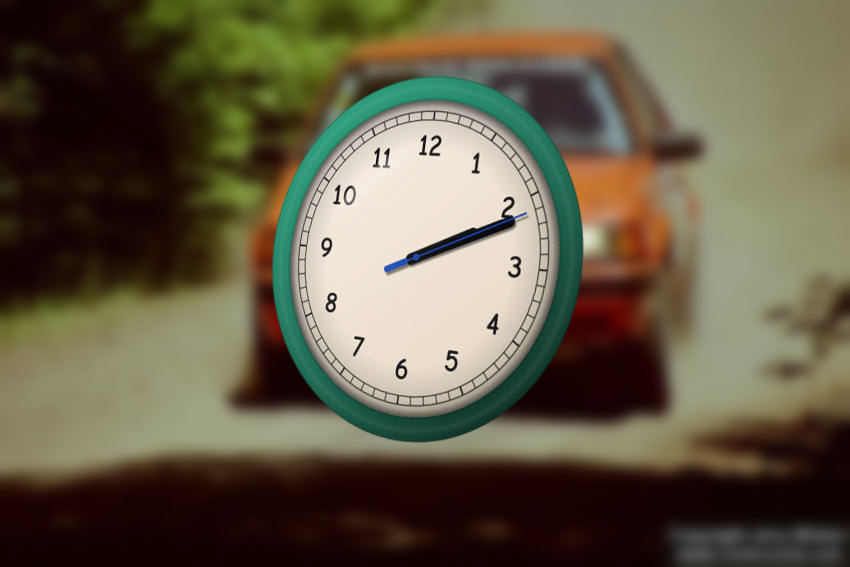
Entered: {"hour": 2, "minute": 11, "second": 11}
